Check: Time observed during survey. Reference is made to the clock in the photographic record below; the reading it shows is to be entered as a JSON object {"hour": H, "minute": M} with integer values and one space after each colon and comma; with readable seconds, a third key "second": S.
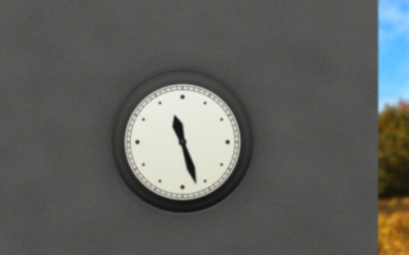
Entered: {"hour": 11, "minute": 27}
